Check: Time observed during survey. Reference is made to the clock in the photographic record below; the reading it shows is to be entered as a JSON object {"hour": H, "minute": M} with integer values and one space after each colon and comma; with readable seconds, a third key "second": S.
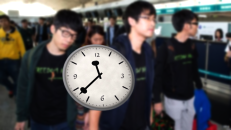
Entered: {"hour": 11, "minute": 38}
